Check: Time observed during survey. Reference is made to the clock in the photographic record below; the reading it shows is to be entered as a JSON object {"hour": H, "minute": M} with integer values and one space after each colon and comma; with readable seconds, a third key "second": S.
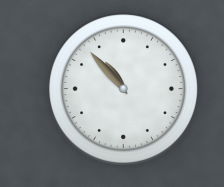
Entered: {"hour": 10, "minute": 53}
